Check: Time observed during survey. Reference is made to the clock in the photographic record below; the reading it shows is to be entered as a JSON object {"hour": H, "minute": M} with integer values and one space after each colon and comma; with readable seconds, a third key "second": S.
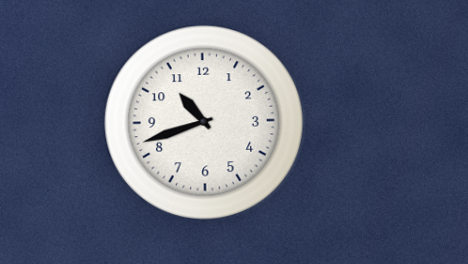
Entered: {"hour": 10, "minute": 42}
